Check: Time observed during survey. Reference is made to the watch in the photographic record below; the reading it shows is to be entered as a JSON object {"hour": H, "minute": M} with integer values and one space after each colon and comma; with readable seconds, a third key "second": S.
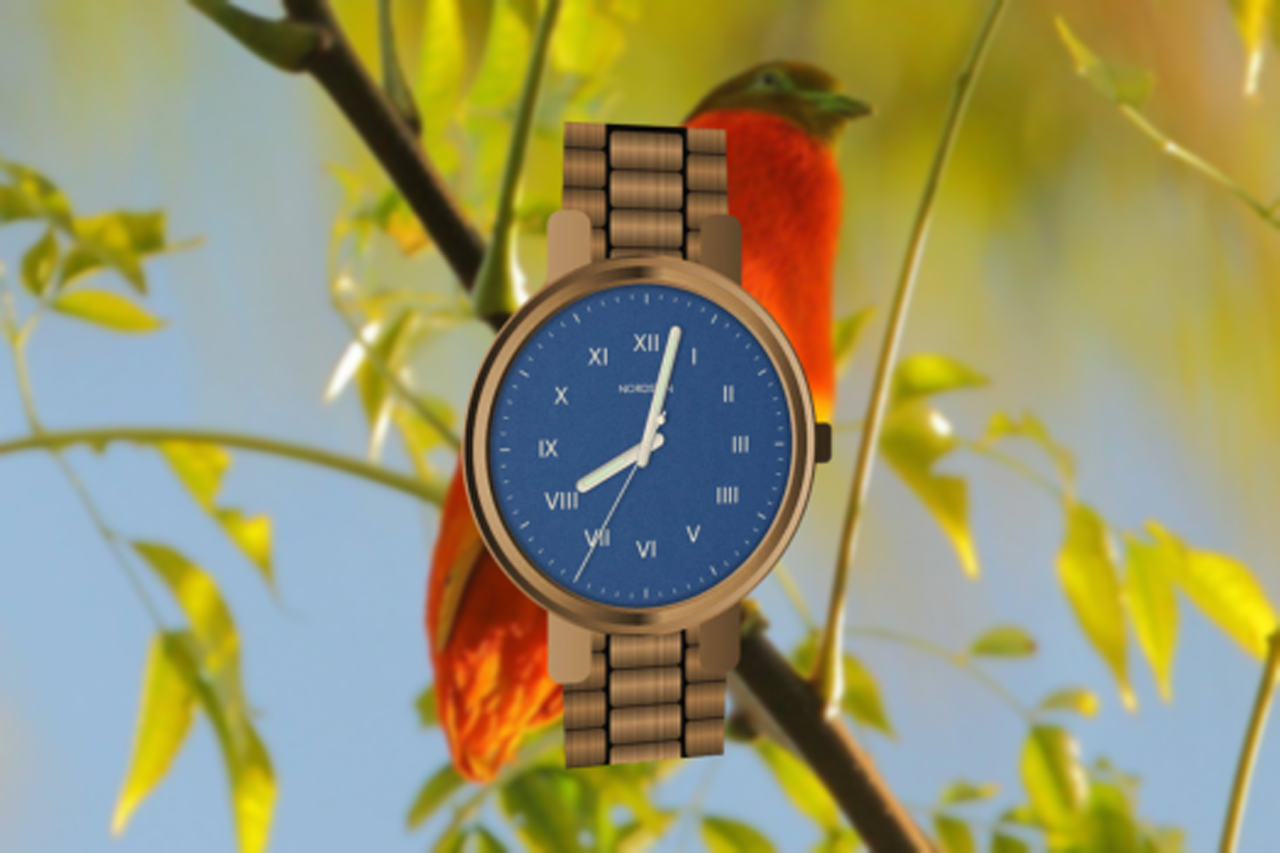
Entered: {"hour": 8, "minute": 2, "second": 35}
